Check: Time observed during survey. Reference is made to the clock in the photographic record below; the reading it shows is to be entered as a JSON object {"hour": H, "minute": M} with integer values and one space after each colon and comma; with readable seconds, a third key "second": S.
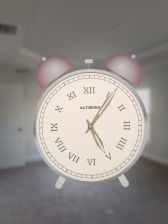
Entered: {"hour": 5, "minute": 6}
